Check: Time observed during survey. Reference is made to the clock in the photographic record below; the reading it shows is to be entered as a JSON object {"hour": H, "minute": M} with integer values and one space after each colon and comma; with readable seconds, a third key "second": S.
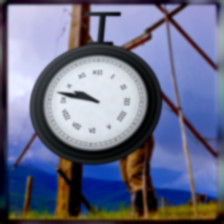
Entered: {"hour": 9, "minute": 47}
